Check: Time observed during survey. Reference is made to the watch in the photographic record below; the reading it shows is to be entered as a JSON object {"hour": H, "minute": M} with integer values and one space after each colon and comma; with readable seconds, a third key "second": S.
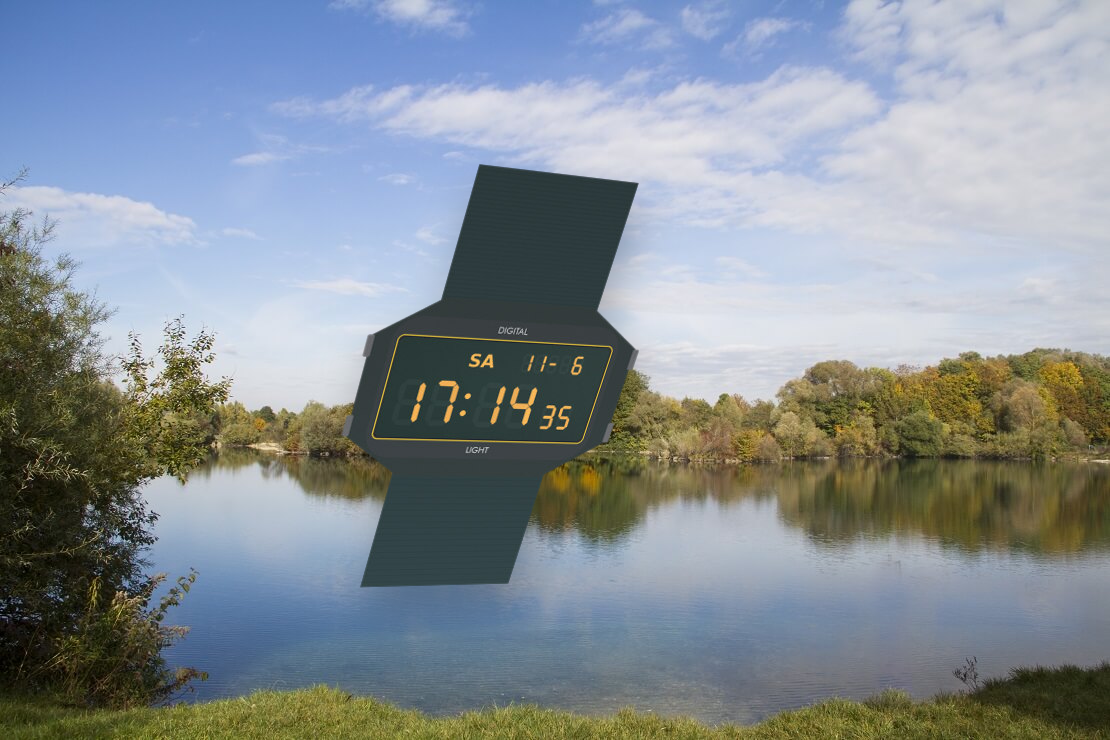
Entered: {"hour": 17, "minute": 14, "second": 35}
